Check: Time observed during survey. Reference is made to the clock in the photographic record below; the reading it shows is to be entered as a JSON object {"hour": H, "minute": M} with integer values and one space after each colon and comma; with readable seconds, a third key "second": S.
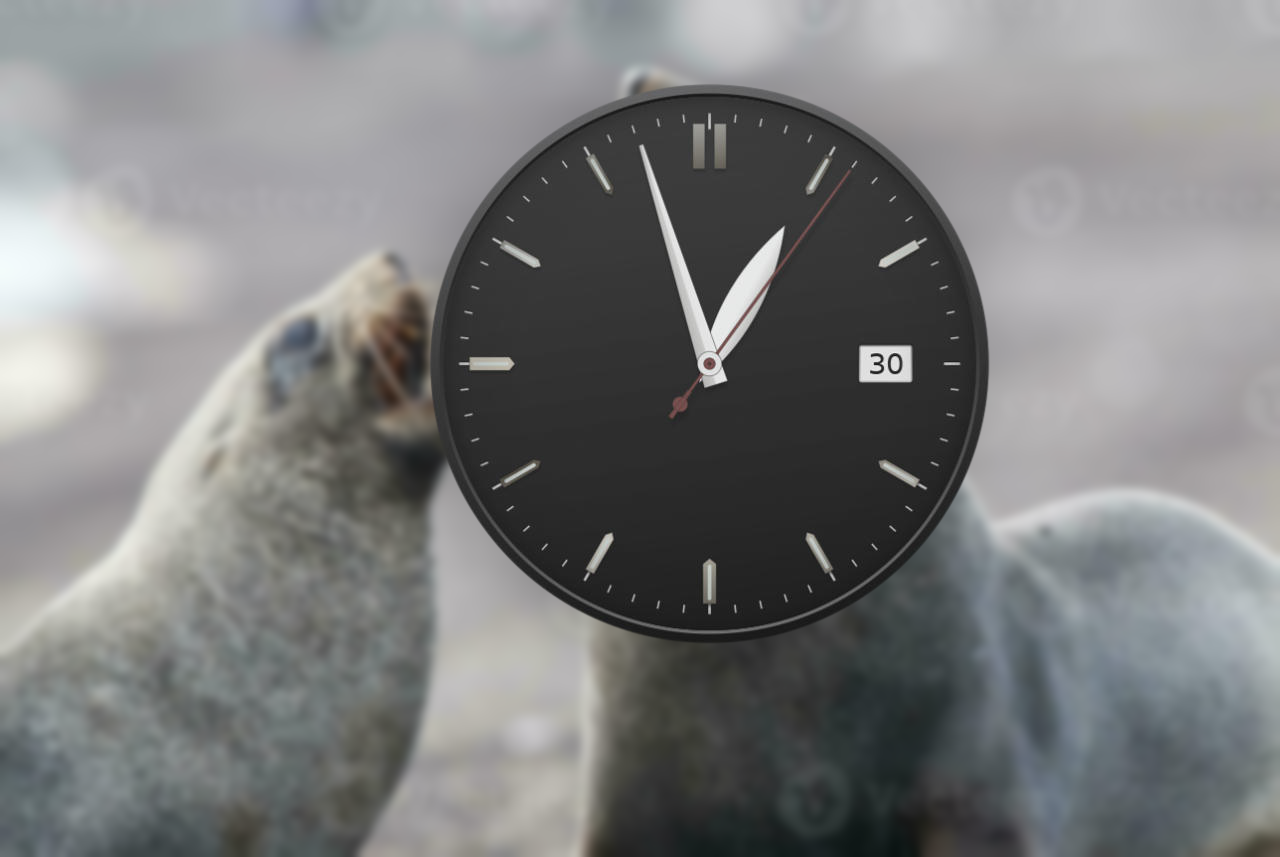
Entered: {"hour": 12, "minute": 57, "second": 6}
